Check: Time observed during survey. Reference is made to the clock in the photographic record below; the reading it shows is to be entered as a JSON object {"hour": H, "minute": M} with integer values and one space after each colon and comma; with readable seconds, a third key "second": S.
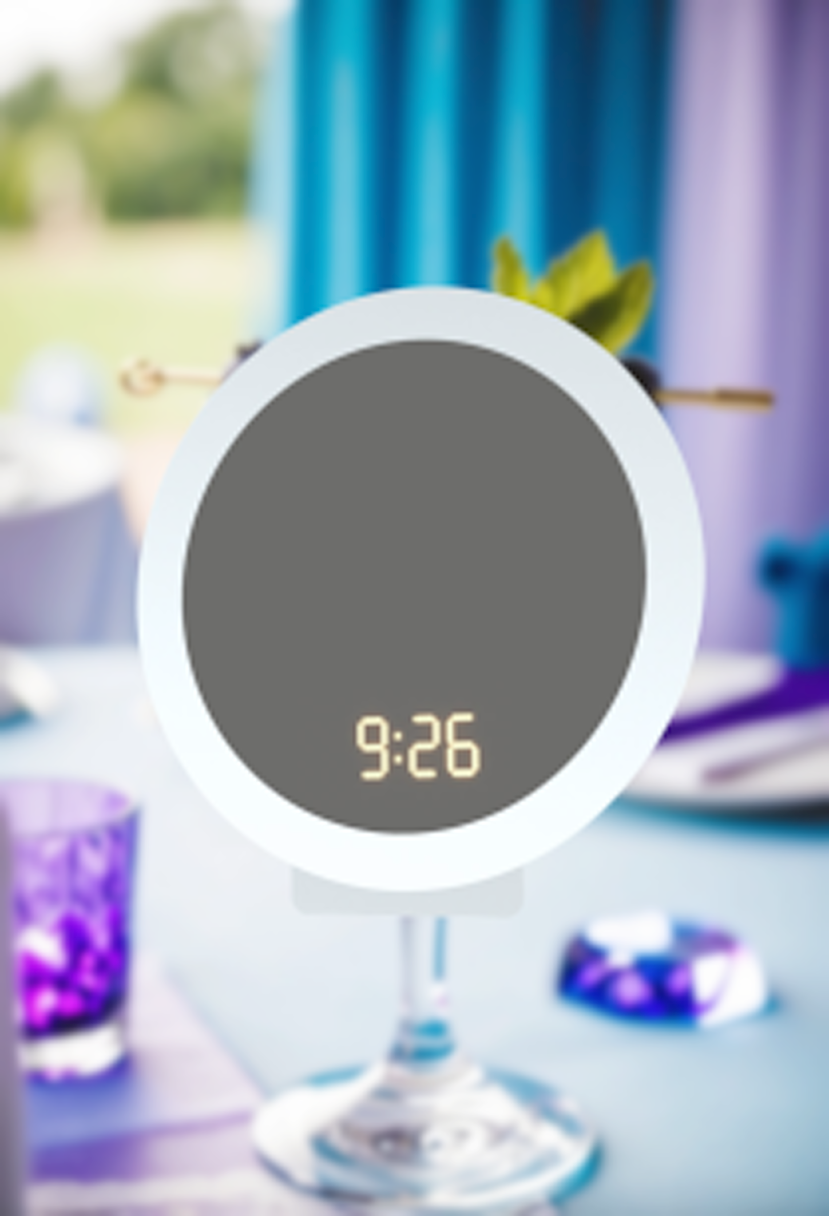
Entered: {"hour": 9, "minute": 26}
